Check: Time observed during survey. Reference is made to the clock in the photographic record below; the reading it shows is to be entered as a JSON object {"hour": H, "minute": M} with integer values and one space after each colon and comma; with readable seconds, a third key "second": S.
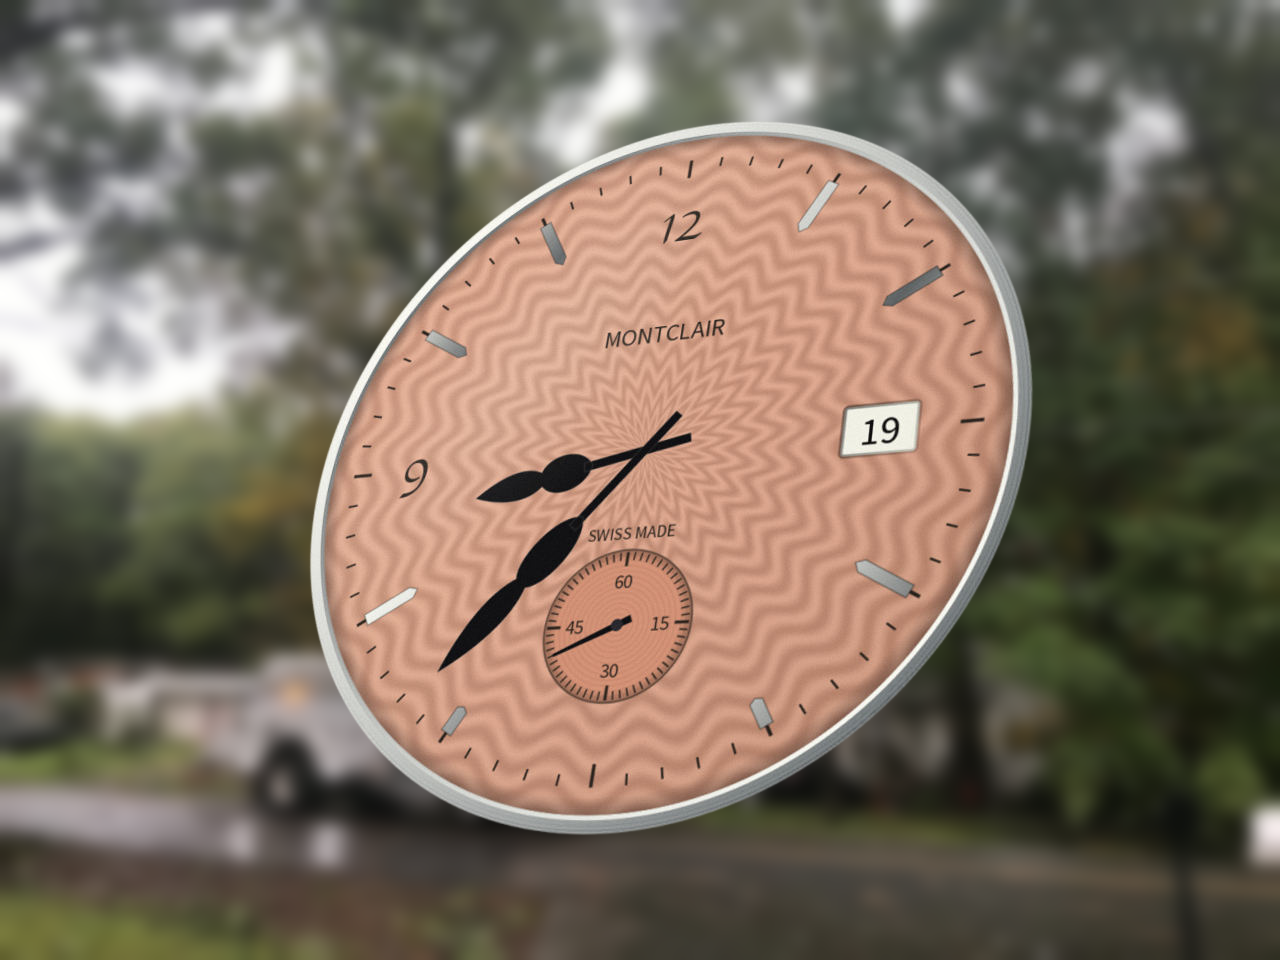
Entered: {"hour": 8, "minute": 36, "second": 41}
